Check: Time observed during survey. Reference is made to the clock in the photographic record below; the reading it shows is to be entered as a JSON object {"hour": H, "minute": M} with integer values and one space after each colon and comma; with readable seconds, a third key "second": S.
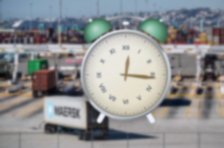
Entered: {"hour": 12, "minute": 16}
